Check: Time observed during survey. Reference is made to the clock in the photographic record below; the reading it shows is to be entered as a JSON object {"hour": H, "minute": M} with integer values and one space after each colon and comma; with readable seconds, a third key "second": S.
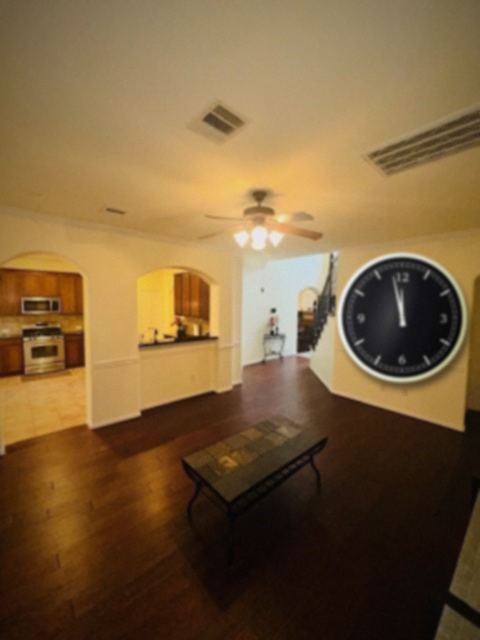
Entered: {"hour": 11, "minute": 58}
